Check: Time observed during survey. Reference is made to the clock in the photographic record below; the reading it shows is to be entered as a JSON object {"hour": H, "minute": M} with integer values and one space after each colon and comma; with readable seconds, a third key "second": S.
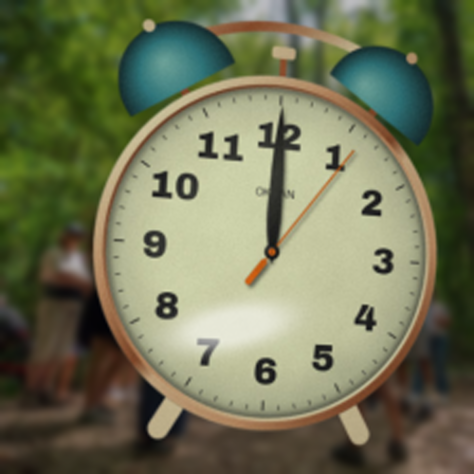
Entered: {"hour": 12, "minute": 0, "second": 6}
